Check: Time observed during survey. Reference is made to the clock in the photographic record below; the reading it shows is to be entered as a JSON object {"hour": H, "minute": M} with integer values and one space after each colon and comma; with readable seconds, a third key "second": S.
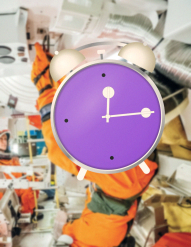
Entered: {"hour": 12, "minute": 15}
